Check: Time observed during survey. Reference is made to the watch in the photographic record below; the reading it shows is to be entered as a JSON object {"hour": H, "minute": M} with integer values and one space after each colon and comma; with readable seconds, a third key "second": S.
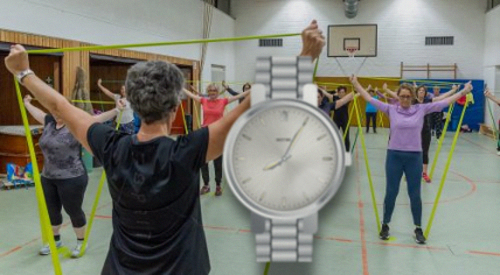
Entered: {"hour": 8, "minute": 5}
